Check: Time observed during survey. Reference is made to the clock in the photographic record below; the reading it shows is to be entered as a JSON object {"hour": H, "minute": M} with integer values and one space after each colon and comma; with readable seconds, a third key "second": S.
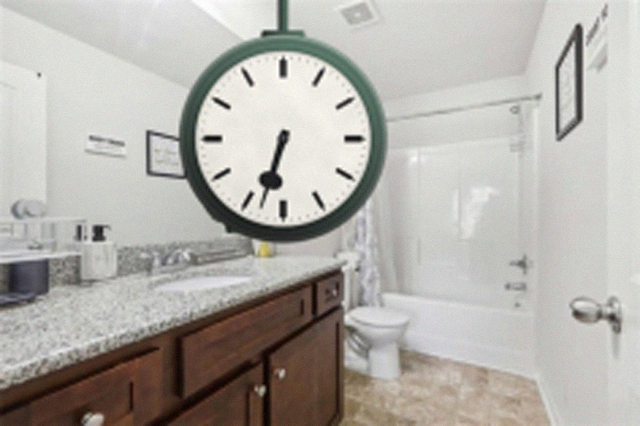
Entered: {"hour": 6, "minute": 33}
